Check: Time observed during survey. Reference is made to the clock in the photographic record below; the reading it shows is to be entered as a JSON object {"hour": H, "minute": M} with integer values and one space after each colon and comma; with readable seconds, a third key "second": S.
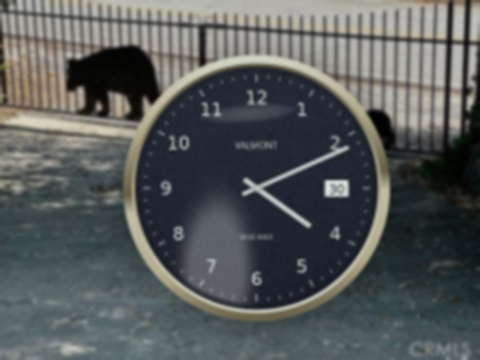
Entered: {"hour": 4, "minute": 11}
